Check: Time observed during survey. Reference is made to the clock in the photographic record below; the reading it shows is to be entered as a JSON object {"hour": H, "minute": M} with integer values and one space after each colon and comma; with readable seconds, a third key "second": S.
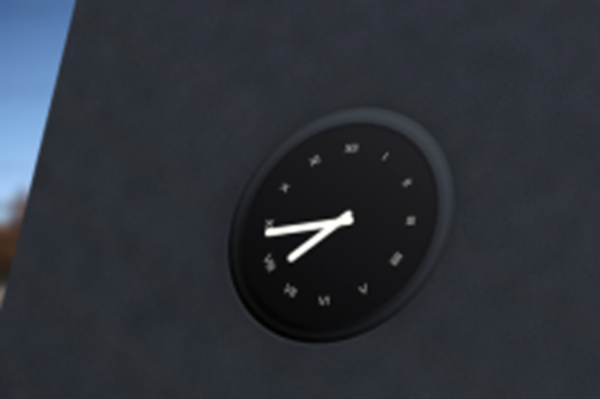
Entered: {"hour": 7, "minute": 44}
